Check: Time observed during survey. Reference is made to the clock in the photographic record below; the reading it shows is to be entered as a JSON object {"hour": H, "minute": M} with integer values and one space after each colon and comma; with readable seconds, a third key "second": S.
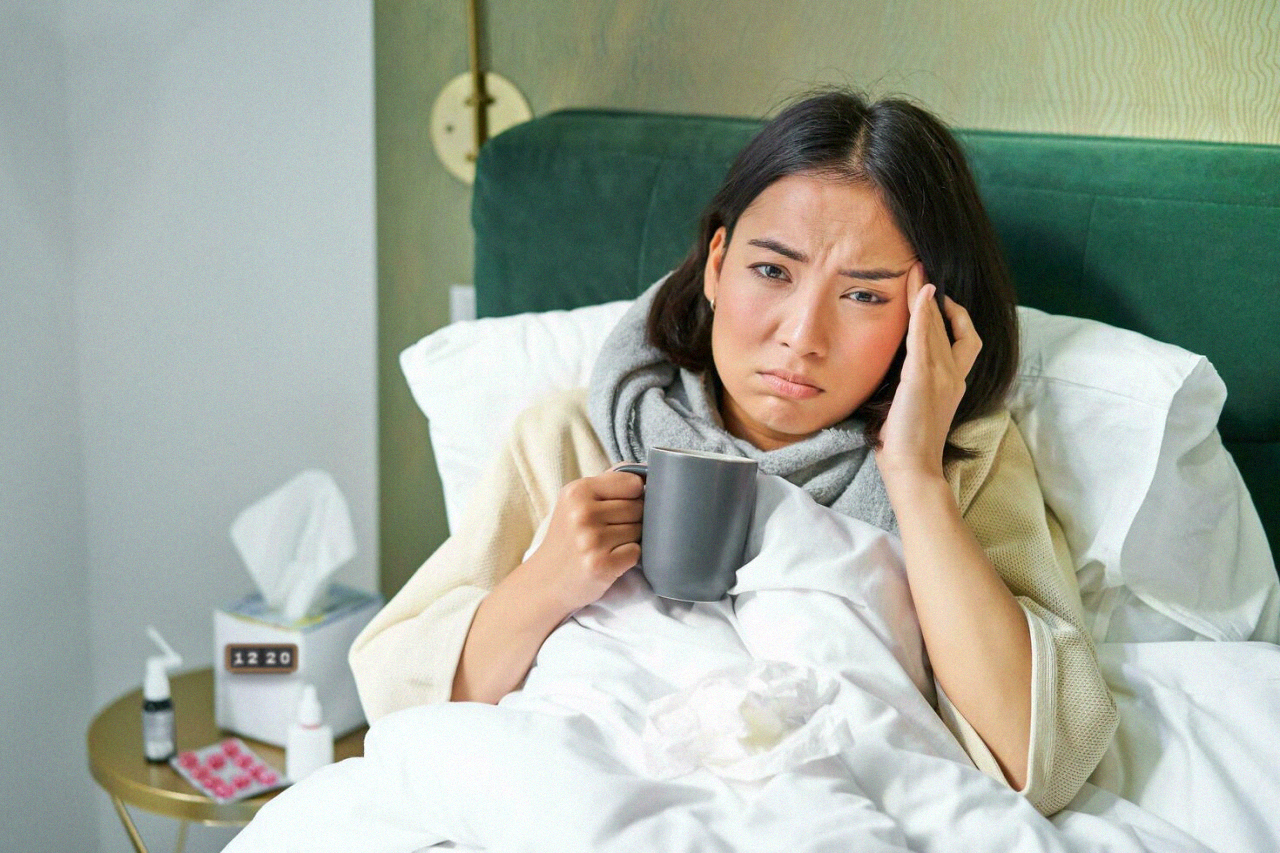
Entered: {"hour": 12, "minute": 20}
